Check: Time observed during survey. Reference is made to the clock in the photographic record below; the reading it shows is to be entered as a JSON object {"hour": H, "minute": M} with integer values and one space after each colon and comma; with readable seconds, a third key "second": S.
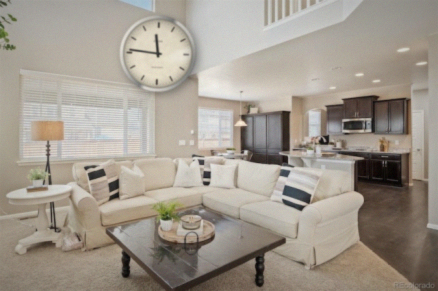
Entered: {"hour": 11, "minute": 46}
